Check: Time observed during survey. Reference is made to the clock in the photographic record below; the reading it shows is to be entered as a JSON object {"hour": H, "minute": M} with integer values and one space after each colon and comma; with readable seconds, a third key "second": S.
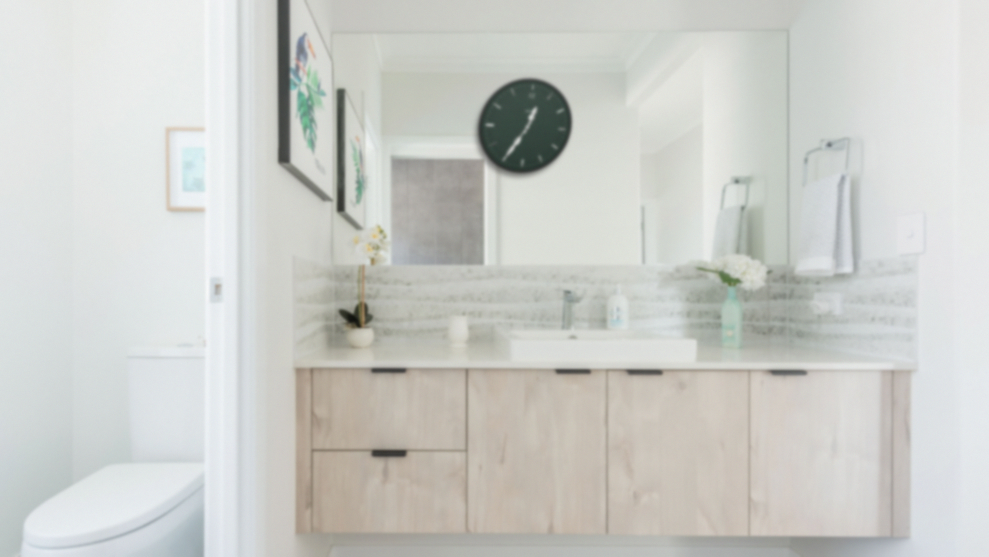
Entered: {"hour": 12, "minute": 35}
